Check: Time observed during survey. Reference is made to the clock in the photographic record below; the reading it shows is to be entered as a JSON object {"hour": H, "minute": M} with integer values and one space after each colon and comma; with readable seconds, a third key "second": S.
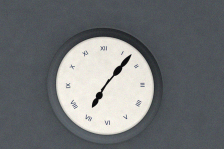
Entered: {"hour": 7, "minute": 7}
